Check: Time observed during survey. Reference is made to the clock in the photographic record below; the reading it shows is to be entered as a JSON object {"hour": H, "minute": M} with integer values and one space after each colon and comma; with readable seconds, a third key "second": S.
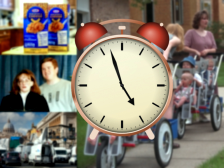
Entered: {"hour": 4, "minute": 57}
